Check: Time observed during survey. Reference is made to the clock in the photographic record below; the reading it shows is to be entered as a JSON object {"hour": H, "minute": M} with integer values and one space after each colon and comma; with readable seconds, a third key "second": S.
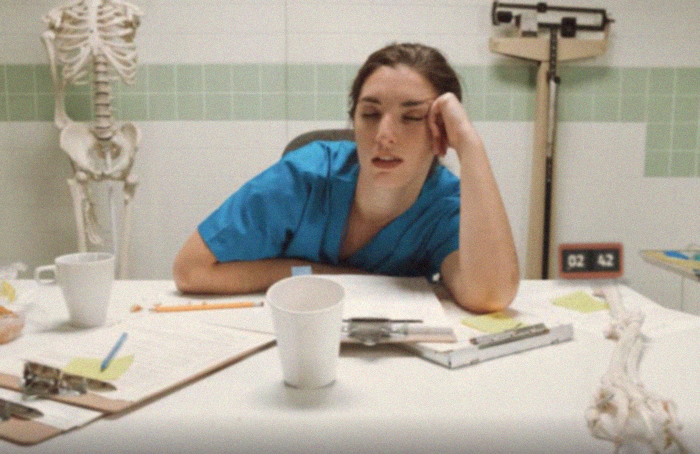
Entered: {"hour": 2, "minute": 42}
